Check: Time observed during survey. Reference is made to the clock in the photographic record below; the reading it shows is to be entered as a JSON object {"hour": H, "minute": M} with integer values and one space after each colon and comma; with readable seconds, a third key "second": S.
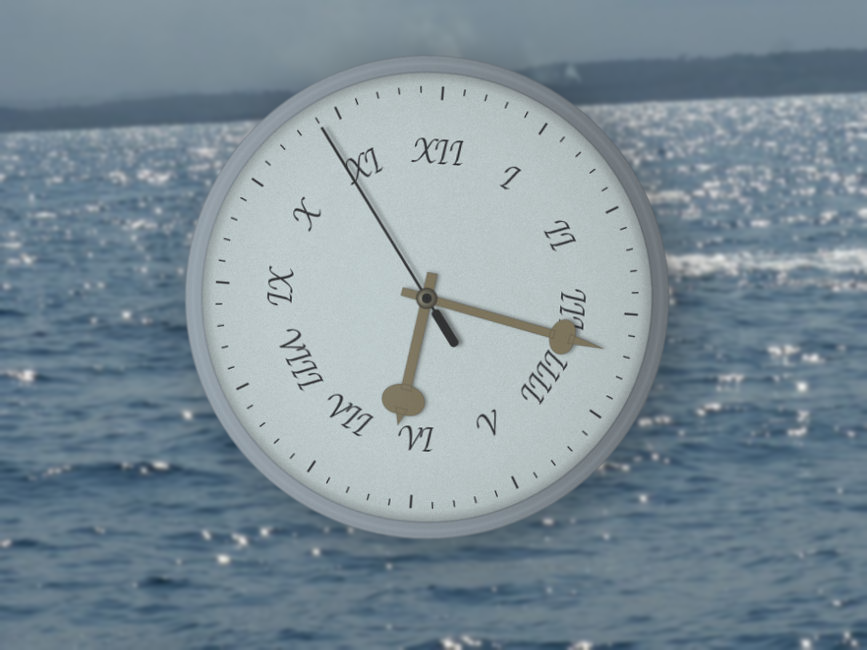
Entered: {"hour": 6, "minute": 16, "second": 54}
